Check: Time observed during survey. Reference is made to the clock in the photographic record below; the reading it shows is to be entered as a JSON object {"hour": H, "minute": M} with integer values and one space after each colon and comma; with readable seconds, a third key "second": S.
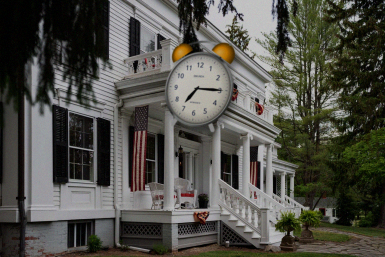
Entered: {"hour": 7, "minute": 15}
